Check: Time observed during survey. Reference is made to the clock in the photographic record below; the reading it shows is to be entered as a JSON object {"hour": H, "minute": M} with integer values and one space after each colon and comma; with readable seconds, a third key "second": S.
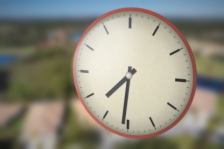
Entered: {"hour": 7, "minute": 31}
